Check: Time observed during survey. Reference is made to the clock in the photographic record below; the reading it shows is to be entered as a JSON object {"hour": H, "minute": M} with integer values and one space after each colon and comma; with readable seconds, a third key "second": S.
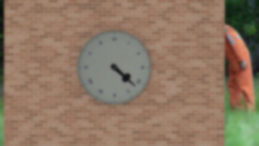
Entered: {"hour": 4, "minute": 22}
